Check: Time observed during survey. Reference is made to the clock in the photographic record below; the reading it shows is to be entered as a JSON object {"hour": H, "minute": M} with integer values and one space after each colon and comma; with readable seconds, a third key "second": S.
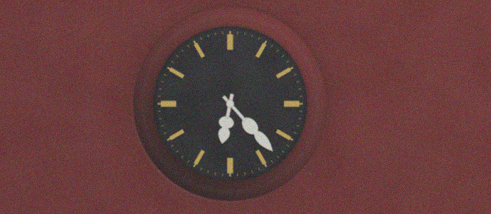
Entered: {"hour": 6, "minute": 23}
